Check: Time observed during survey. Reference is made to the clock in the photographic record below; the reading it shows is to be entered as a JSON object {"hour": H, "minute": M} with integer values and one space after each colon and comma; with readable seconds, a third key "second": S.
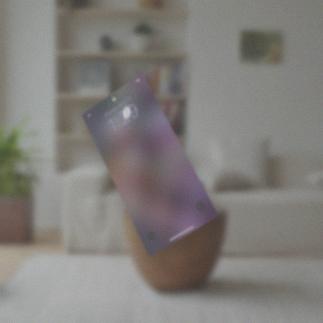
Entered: {"hour": 1, "minute": 29}
